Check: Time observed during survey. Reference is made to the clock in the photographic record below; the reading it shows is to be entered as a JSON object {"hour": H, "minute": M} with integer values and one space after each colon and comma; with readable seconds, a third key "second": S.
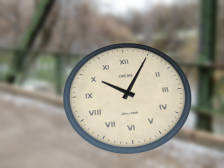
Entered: {"hour": 10, "minute": 5}
